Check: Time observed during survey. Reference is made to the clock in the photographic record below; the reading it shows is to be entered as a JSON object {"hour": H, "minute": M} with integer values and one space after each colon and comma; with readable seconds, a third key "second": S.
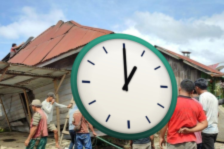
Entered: {"hour": 1, "minute": 0}
